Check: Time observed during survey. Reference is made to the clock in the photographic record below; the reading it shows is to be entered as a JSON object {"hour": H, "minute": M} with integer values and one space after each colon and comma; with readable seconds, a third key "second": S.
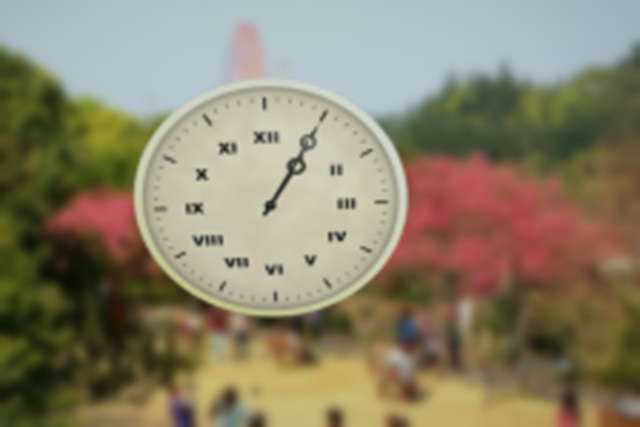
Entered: {"hour": 1, "minute": 5}
